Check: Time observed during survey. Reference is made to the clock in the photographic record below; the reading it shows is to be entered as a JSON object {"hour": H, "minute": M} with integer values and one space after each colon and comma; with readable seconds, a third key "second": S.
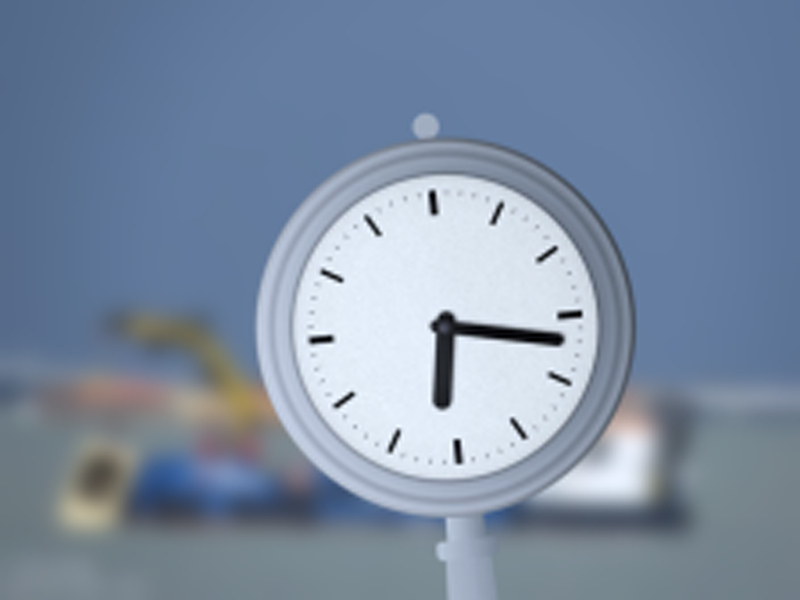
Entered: {"hour": 6, "minute": 17}
